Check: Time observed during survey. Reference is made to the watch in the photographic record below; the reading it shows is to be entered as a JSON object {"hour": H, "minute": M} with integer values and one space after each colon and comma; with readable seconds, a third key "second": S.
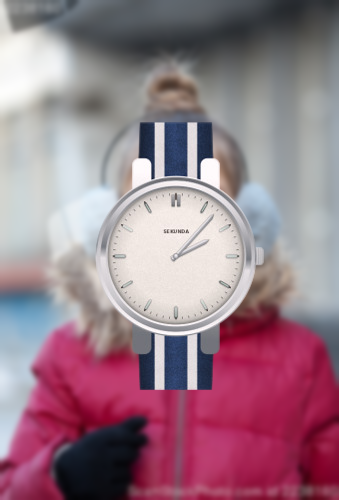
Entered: {"hour": 2, "minute": 7}
